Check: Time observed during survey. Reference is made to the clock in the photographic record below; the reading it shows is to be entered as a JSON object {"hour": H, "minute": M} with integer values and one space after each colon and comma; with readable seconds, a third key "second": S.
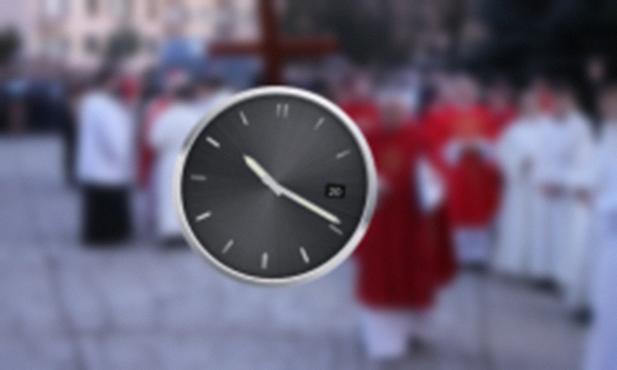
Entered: {"hour": 10, "minute": 19}
